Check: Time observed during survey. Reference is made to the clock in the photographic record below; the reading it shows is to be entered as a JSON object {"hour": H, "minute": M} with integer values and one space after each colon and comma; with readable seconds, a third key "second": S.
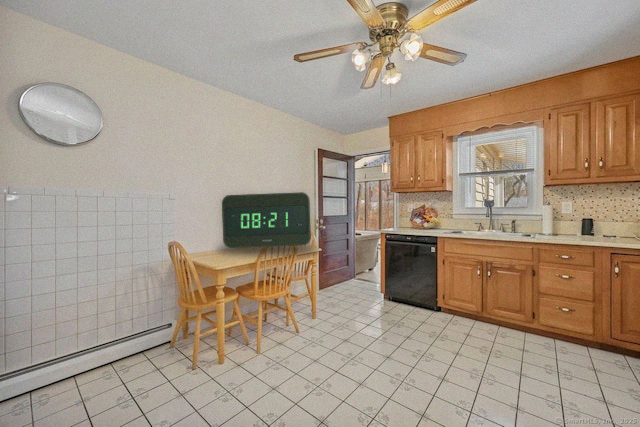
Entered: {"hour": 8, "minute": 21}
